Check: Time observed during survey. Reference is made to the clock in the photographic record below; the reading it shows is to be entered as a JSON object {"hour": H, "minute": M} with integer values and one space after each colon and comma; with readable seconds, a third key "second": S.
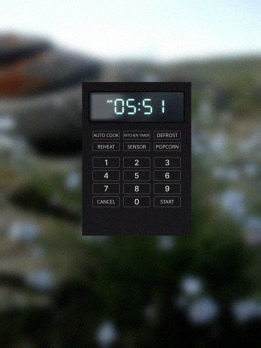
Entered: {"hour": 5, "minute": 51}
